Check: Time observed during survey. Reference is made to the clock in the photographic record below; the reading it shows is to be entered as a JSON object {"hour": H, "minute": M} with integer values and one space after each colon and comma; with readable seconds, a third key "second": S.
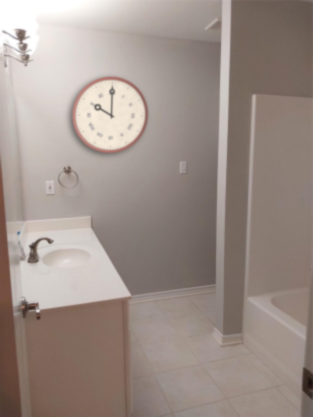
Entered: {"hour": 10, "minute": 0}
